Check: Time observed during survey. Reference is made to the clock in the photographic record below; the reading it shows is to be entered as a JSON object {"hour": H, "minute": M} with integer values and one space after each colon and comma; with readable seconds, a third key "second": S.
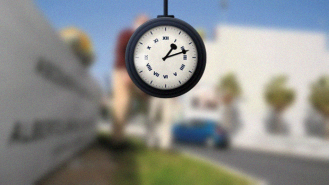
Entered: {"hour": 1, "minute": 12}
